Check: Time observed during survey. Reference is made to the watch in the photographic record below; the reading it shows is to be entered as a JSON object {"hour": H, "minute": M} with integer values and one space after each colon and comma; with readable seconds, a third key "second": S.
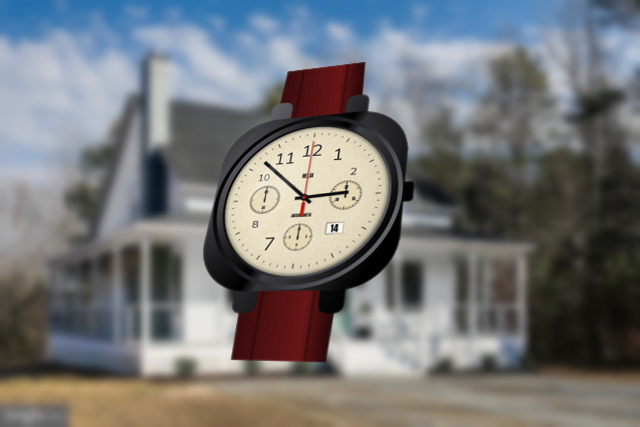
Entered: {"hour": 2, "minute": 52}
